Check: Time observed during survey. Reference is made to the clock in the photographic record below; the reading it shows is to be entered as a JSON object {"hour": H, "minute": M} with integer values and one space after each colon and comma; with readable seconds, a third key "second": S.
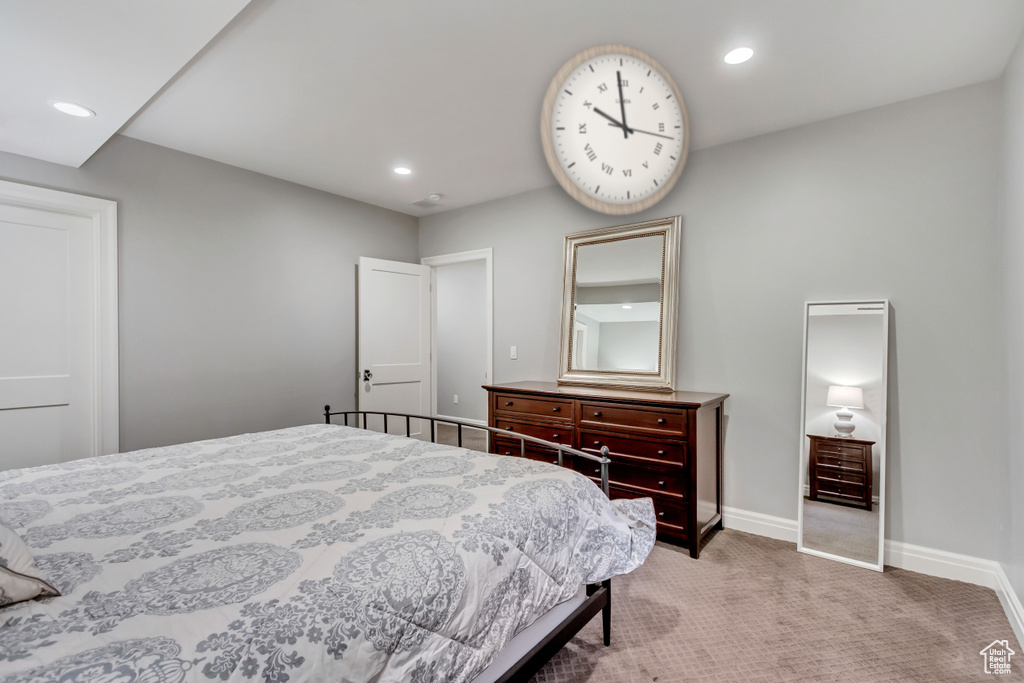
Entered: {"hour": 9, "minute": 59, "second": 17}
